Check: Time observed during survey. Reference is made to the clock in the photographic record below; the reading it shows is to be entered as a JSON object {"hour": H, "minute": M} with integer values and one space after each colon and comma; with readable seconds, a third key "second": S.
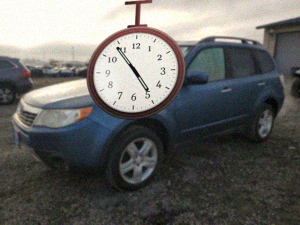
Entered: {"hour": 4, "minute": 54}
